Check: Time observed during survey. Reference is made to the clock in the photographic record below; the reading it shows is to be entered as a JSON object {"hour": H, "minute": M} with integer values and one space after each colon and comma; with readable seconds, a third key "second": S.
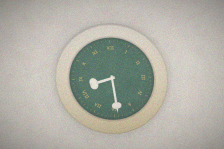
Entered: {"hour": 8, "minute": 29}
